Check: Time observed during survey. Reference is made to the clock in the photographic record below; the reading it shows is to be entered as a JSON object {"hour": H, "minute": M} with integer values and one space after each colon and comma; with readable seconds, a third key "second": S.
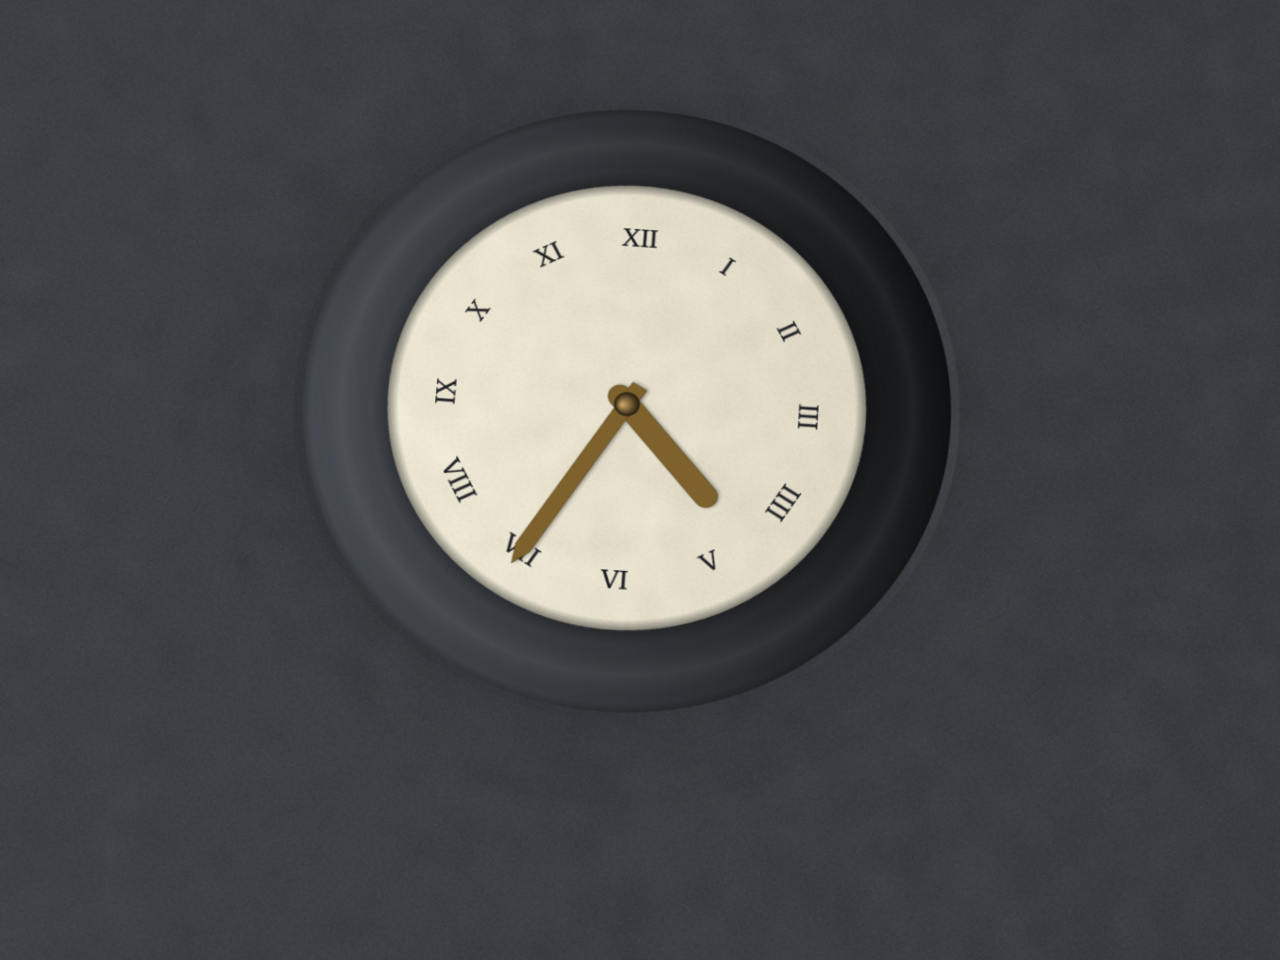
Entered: {"hour": 4, "minute": 35}
